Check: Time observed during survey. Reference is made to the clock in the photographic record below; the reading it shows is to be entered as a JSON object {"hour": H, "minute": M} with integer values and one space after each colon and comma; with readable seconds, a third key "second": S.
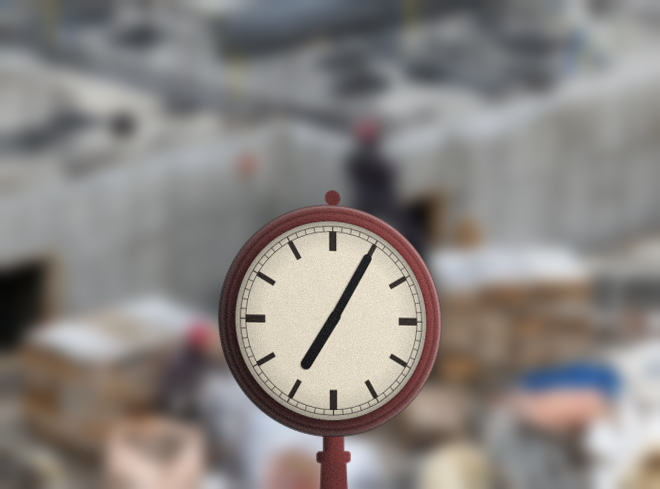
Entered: {"hour": 7, "minute": 5}
